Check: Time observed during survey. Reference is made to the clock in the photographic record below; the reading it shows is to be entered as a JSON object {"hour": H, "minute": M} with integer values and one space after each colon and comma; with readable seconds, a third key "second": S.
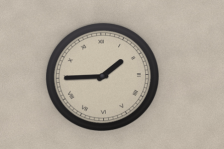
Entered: {"hour": 1, "minute": 45}
